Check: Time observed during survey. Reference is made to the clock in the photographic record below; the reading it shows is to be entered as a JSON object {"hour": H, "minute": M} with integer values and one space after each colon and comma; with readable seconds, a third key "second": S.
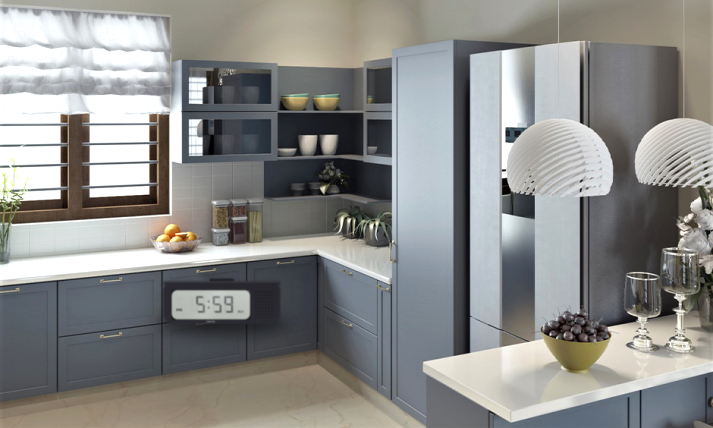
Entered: {"hour": 5, "minute": 59}
